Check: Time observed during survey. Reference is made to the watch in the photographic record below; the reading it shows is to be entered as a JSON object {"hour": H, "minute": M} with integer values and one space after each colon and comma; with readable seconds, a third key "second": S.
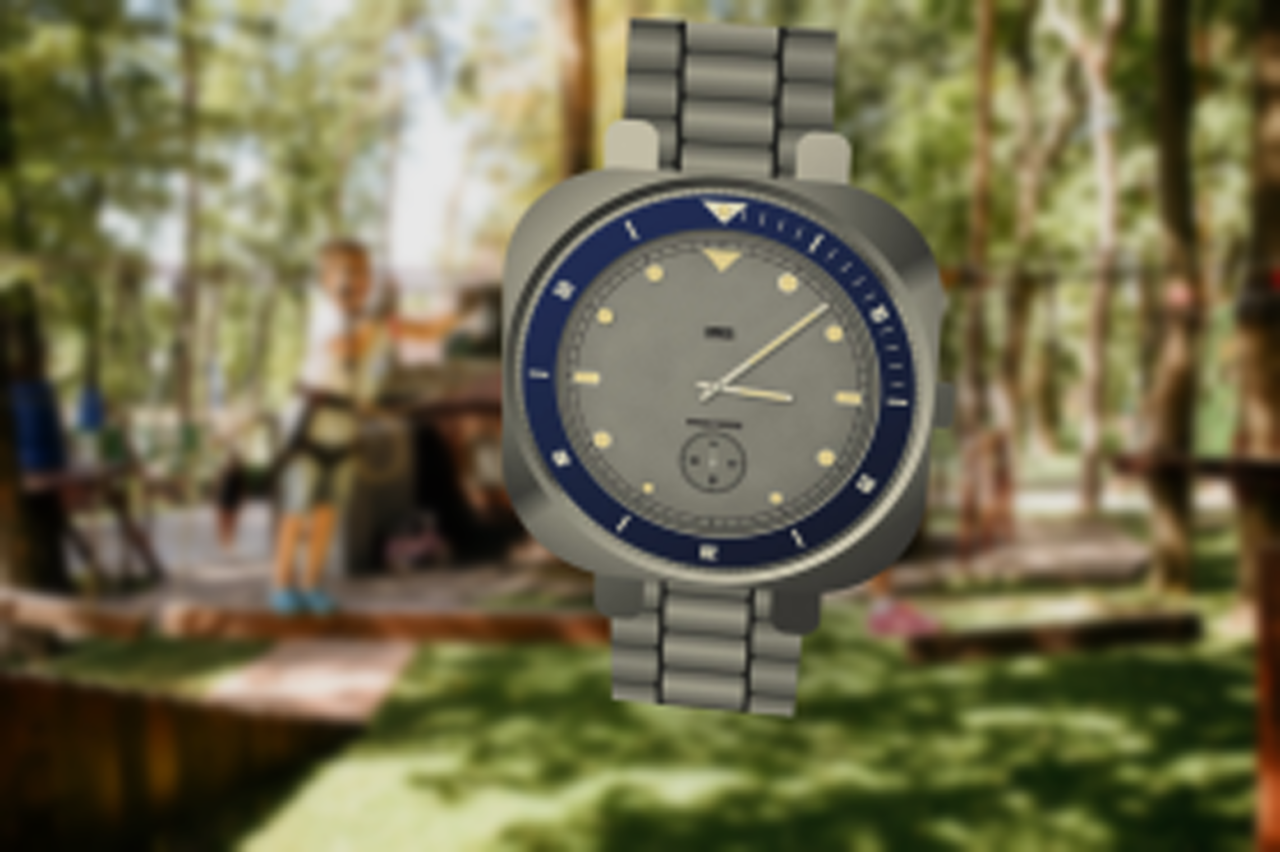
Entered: {"hour": 3, "minute": 8}
